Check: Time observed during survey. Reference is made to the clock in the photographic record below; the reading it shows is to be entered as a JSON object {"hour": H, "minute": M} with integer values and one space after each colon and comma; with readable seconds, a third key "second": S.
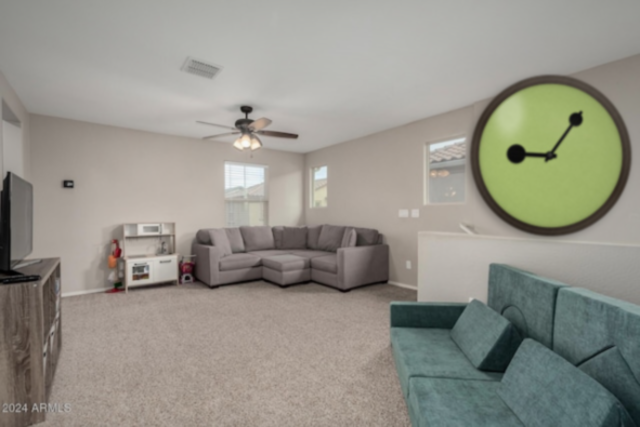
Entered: {"hour": 9, "minute": 6}
